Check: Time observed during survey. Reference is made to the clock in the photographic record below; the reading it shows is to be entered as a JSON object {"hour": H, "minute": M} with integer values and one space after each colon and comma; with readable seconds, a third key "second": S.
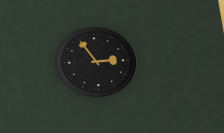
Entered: {"hour": 2, "minute": 55}
